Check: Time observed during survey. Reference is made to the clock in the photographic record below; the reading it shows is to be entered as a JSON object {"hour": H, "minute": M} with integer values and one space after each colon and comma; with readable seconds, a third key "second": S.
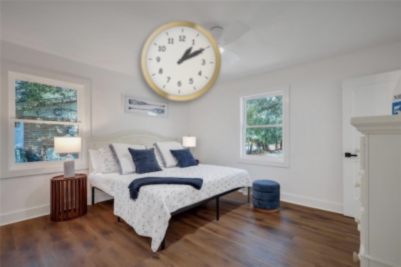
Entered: {"hour": 1, "minute": 10}
